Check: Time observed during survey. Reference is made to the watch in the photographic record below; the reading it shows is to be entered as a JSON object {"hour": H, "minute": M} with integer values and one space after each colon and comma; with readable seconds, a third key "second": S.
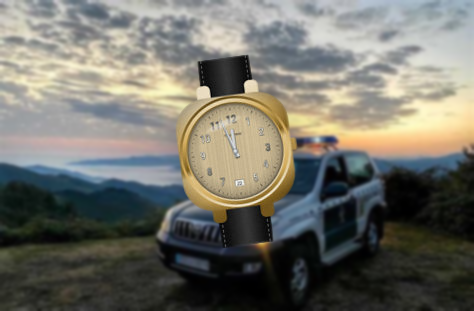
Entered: {"hour": 11, "minute": 57}
